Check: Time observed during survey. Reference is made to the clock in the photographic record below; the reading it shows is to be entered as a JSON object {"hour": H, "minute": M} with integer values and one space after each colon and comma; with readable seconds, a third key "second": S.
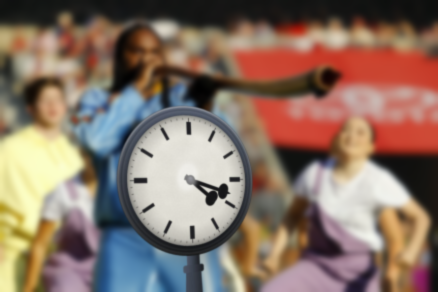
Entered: {"hour": 4, "minute": 18}
